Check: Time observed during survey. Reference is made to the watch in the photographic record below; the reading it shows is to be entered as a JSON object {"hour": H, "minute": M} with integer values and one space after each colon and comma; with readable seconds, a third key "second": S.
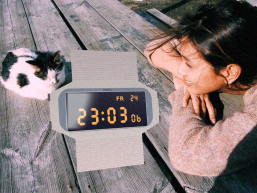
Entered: {"hour": 23, "minute": 3, "second": 6}
